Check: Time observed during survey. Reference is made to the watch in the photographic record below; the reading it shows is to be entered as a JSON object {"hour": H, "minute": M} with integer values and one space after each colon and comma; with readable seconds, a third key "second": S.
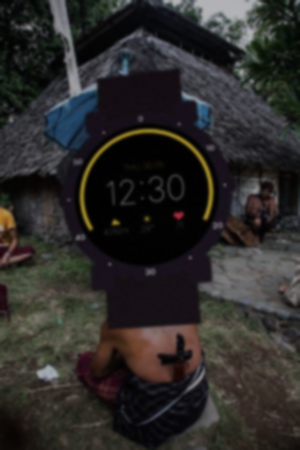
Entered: {"hour": 12, "minute": 30}
